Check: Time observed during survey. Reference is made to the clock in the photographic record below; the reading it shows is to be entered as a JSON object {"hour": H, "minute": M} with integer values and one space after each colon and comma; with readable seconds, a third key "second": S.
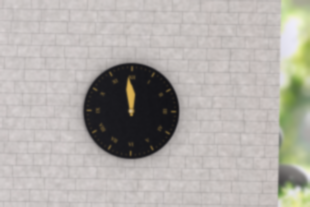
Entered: {"hour": 11, "minute": 59}
